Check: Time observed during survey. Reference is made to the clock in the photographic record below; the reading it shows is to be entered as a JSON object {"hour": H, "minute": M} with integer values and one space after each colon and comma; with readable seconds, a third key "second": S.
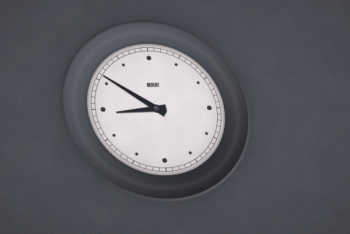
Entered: {"hour": 8, "minute": 51}
